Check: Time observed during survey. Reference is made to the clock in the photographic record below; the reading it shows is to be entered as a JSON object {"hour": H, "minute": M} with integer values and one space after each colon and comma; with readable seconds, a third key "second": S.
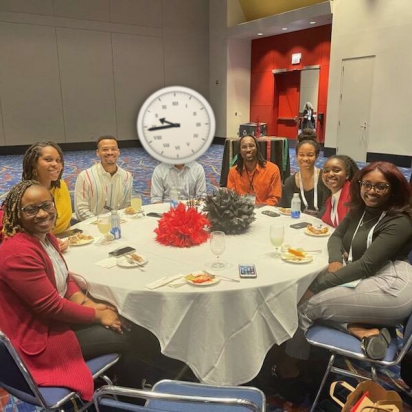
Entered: {"hour": 9, "minute": 44}
